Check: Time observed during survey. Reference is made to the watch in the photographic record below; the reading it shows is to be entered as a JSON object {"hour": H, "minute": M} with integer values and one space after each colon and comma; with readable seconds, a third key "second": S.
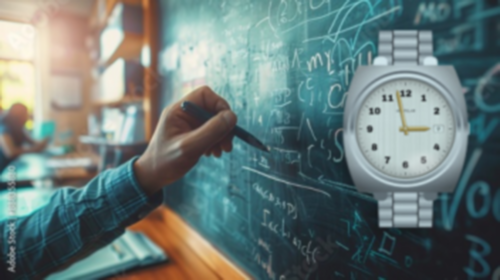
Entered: {"hour": 2, "minute": 58}
